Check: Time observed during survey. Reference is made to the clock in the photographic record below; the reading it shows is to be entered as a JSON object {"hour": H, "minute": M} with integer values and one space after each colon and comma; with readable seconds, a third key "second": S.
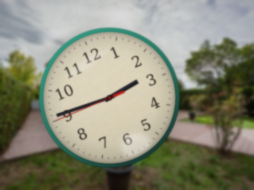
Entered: {"hour": 2, "minute": 45, "second": 45}
